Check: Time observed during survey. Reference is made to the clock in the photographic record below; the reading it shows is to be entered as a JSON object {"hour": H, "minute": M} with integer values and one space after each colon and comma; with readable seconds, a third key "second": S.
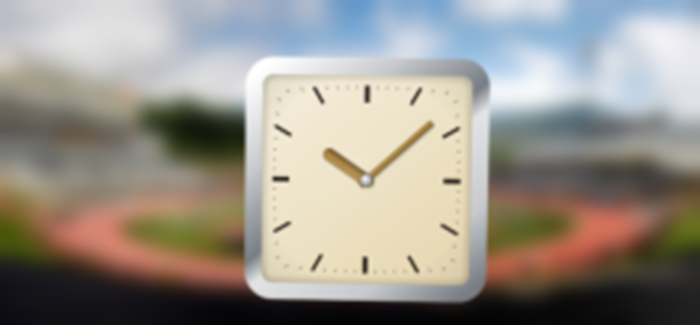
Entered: {"hour": 10, "minute": 8}
